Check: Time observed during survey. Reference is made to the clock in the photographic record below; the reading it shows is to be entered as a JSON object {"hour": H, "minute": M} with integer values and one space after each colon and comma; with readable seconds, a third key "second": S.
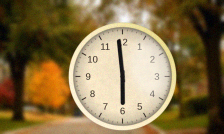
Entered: {"hour": 5, "minute": 59}
